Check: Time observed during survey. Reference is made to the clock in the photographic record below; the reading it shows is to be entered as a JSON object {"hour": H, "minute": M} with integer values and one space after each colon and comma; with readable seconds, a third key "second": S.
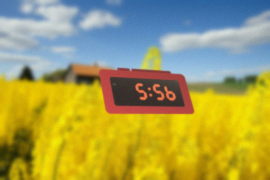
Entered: {"hour": 5, "minute": 56}
